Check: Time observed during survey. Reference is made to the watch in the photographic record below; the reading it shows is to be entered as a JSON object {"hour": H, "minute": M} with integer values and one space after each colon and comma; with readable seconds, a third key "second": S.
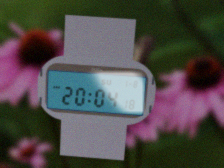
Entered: {"hour": 20, "minute": 4, "second": 18}
